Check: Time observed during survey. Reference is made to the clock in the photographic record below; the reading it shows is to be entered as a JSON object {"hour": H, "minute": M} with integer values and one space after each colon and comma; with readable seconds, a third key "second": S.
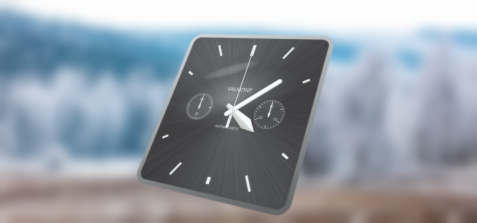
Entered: {"hour": 4, "minute": 8}
